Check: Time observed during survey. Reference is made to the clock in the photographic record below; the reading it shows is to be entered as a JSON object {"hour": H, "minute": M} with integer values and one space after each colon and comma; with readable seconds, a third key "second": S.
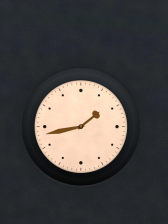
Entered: {"hour": 1, "minute": 43}
